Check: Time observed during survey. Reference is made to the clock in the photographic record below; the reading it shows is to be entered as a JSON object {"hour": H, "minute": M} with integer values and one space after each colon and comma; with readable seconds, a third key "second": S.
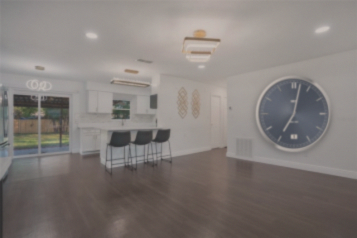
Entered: {"hour": 7, "minute": 2}
